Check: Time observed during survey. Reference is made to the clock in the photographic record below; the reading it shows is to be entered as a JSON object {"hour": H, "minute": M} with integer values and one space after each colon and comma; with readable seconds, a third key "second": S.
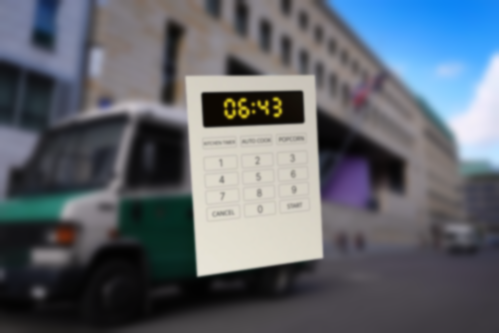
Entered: {"hour": 6, "minute": 43}
